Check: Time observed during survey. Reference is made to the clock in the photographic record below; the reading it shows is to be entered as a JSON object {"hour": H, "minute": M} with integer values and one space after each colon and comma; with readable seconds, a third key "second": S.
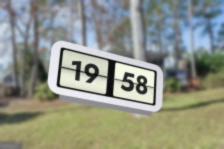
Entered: {"hour": 19, "minute": 58}
